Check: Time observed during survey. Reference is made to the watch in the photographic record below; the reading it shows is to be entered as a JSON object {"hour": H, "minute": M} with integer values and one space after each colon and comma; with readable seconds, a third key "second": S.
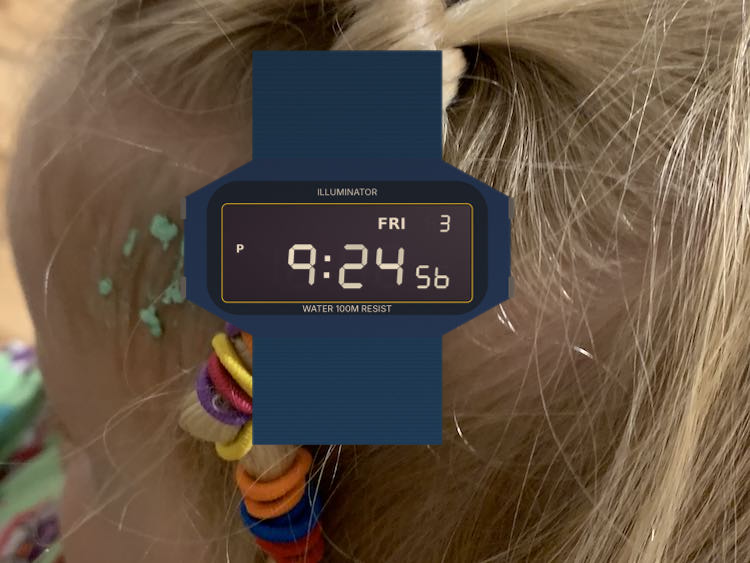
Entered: {"hour": 9, "minute": 24, "second": 56}
